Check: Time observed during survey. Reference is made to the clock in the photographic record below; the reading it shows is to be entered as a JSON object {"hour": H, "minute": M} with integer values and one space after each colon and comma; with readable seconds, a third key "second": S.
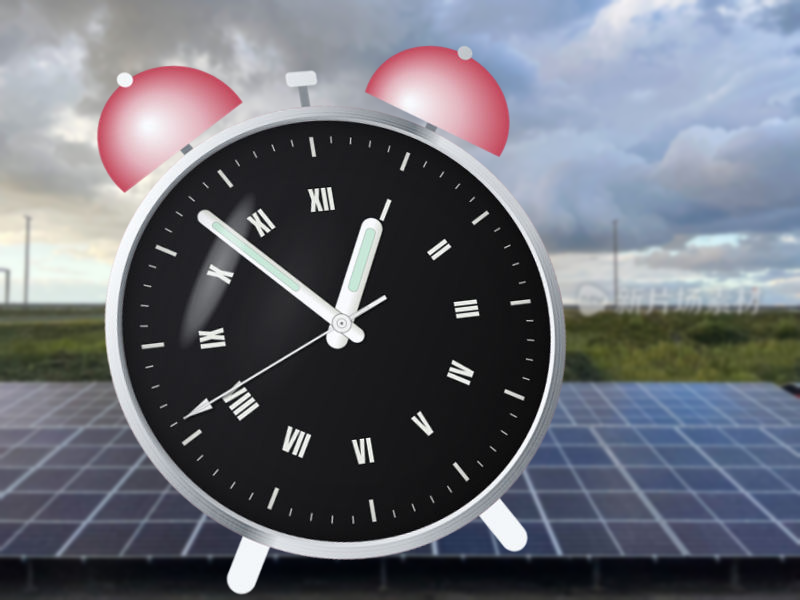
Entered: {"hour": 12, "minute": 52, "second": 41}
